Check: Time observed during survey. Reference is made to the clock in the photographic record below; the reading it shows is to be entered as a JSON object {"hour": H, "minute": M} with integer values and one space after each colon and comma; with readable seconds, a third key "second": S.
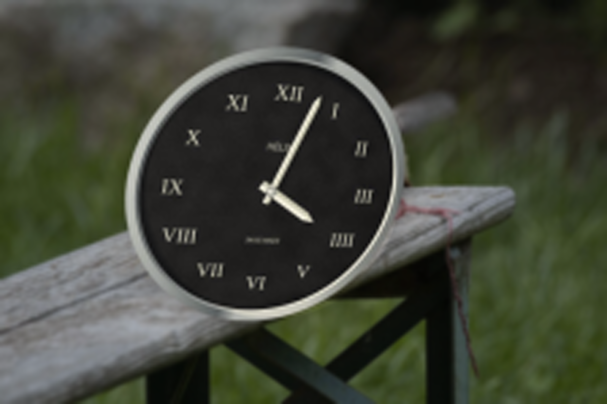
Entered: {"hour": 4, "minute": 3}
